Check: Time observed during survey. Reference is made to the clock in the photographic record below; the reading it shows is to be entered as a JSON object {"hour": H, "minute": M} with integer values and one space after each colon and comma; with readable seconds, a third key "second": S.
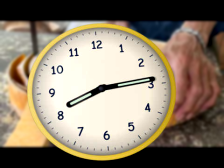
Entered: {"hour": 8, "minute": 14}
